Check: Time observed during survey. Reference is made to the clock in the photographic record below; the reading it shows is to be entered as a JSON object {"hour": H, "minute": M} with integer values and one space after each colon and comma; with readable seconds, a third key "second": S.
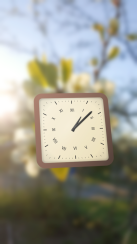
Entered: {"hour": 1, "minute": 8}
